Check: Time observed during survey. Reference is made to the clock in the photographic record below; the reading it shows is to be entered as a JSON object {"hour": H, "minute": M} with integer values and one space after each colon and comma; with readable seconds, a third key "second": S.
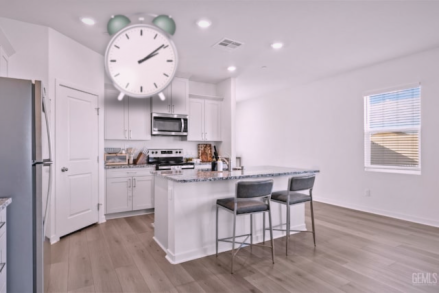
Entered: {"hour": 2, "minute": 9}
